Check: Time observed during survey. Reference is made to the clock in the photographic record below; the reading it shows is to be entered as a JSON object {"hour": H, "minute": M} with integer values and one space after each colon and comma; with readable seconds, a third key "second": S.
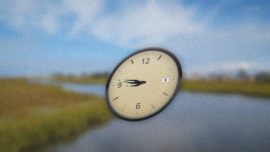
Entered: {"hour": 8, "minute": 47}
